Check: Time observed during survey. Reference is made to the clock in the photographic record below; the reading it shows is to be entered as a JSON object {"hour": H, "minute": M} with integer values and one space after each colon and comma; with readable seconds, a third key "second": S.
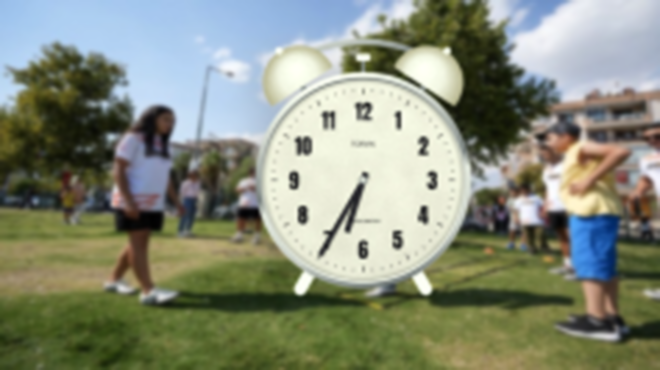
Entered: {"hour": 6, "minute": 35}
